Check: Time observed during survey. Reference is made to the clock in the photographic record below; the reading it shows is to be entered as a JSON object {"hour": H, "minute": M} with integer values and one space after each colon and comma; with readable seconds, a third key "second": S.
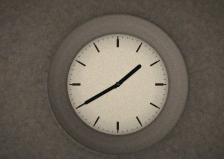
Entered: {"hour": 1, "minute": 40}
